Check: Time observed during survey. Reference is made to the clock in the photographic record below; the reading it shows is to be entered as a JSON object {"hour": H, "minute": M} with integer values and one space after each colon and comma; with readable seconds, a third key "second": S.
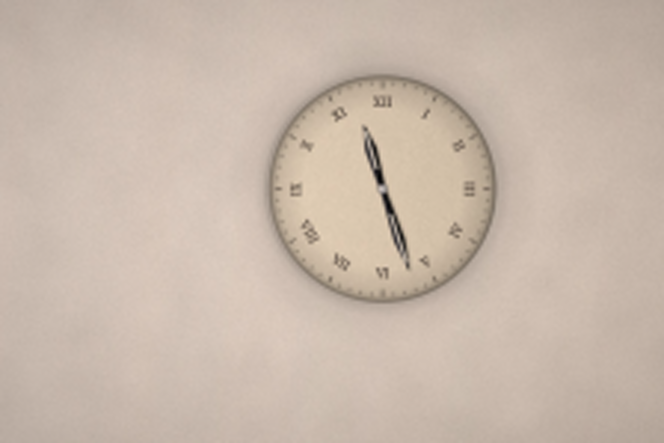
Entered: {"hour": 11, "minute": 27}
